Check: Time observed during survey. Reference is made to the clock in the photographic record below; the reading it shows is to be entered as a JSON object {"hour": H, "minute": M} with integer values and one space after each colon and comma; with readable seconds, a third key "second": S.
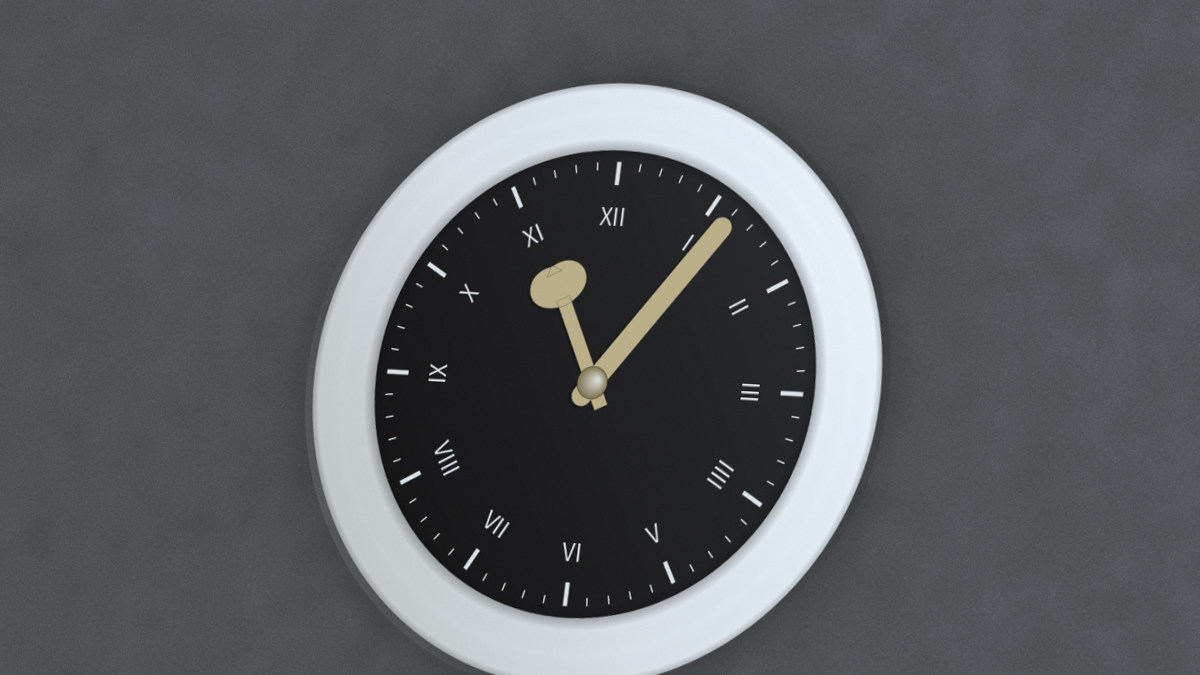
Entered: {"hour": 11, "minute": 6}
